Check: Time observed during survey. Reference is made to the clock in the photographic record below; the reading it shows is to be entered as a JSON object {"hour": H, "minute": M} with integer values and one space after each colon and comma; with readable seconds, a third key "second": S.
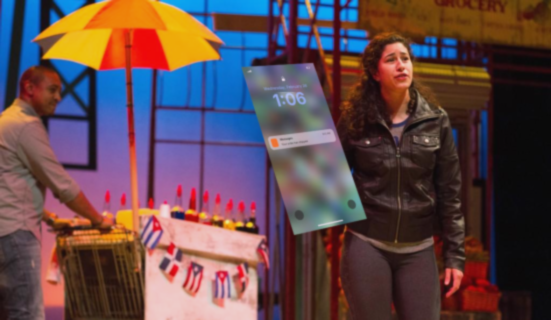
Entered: {"hour": 1, "minute": 6}
